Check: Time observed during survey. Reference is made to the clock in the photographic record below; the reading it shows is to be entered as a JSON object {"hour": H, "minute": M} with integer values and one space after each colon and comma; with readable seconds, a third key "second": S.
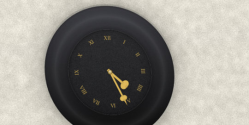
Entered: {"hour": 4, "minute": 26}
